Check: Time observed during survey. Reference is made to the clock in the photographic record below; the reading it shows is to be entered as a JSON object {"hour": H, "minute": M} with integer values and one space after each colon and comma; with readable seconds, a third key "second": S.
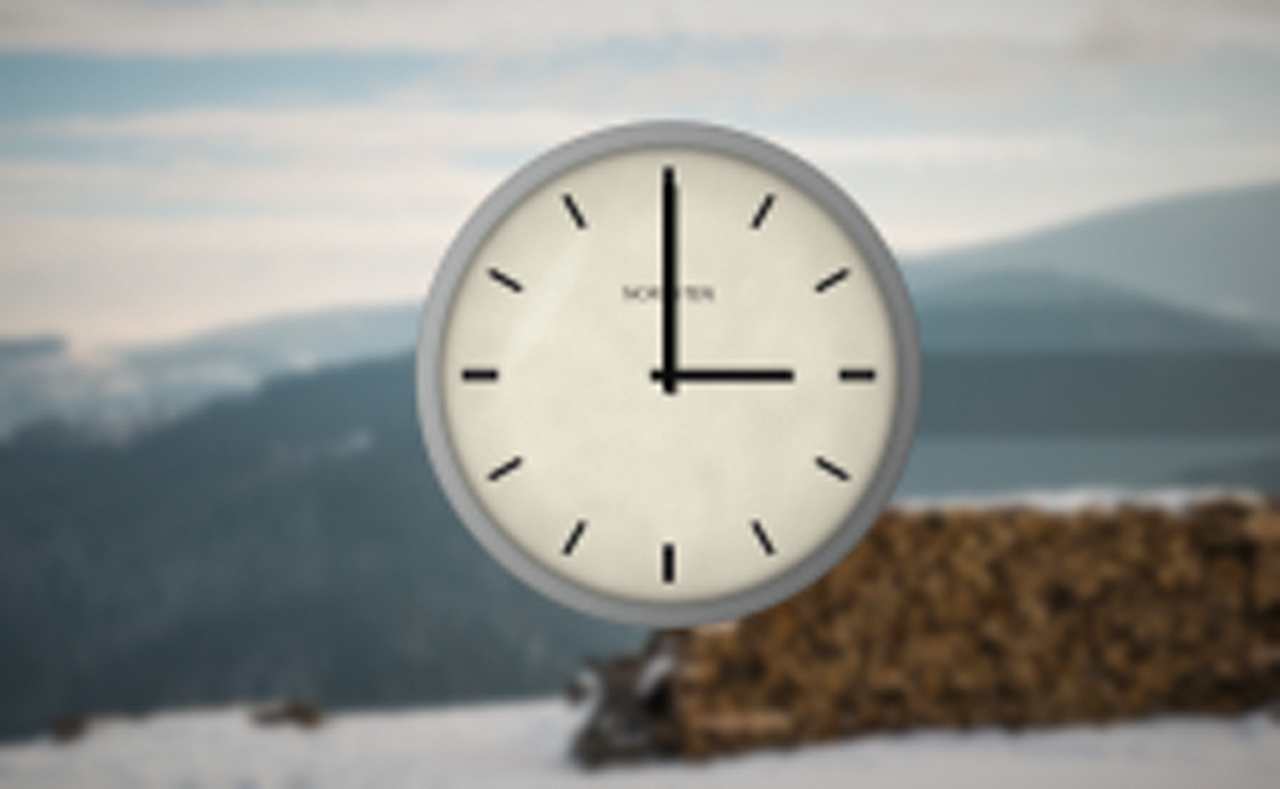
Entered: {"hour": 3, "minute": 0}
